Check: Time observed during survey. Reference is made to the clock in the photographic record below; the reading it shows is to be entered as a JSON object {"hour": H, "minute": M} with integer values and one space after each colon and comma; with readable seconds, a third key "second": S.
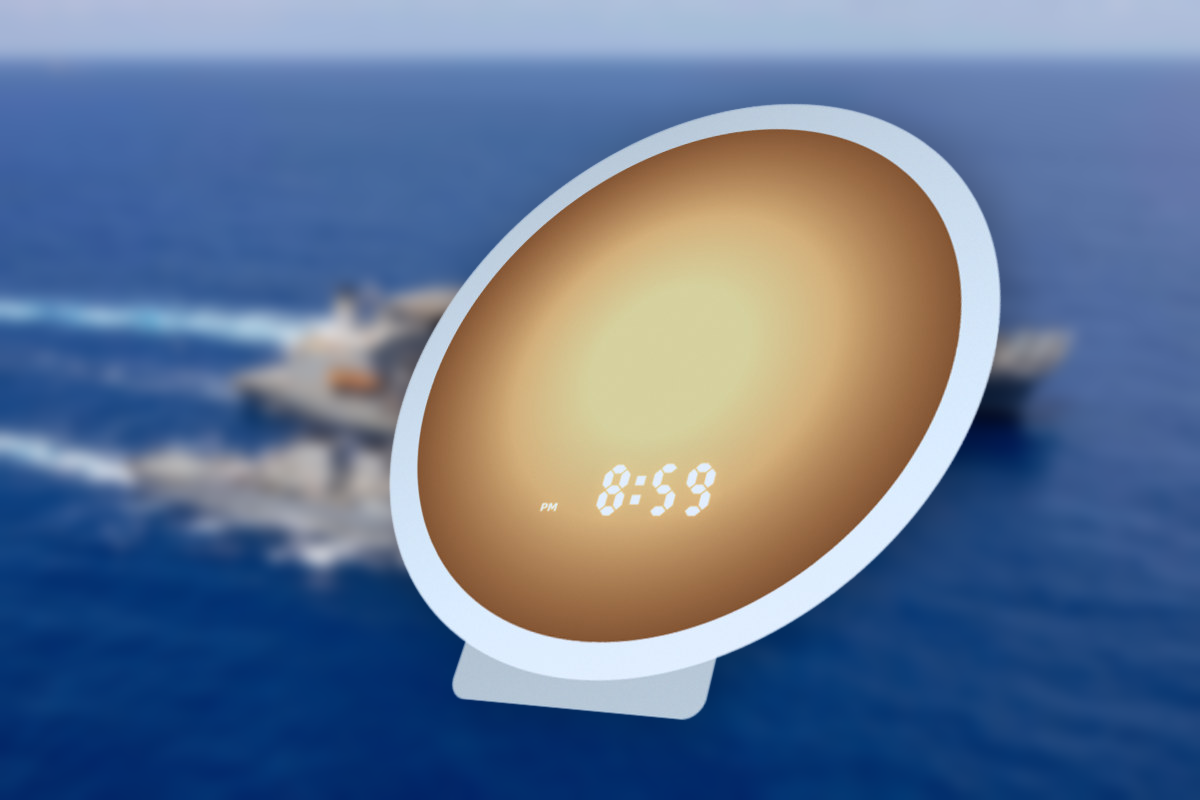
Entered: {"hour": 8, "minute": 59}
